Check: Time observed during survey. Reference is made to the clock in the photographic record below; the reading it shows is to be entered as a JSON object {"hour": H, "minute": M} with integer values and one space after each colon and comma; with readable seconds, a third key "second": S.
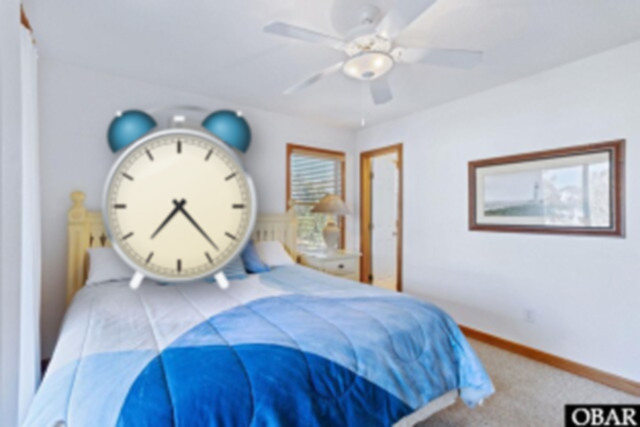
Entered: {"hour": 7, "minute": 23}
